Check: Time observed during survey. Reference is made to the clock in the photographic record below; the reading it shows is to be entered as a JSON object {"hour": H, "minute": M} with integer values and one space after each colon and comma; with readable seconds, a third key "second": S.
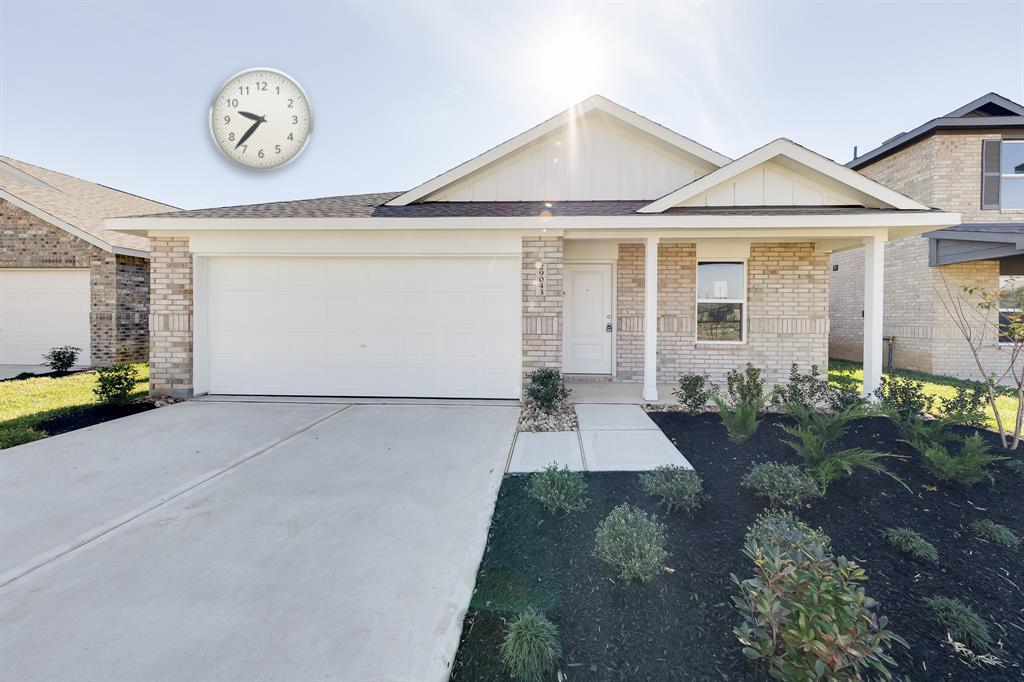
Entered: {"hour": 9, "minute": 37}
